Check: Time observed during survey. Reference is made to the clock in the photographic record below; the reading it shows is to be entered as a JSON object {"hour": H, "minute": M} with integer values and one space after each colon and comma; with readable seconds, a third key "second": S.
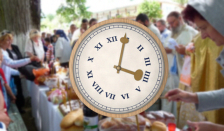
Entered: {"hour": 4, "minute": 4}
